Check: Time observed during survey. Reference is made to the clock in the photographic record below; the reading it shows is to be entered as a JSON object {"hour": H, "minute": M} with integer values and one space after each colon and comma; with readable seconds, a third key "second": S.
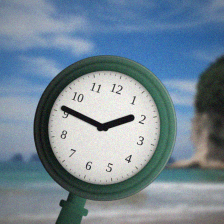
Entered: {"hour": 1, "minute": 46}
